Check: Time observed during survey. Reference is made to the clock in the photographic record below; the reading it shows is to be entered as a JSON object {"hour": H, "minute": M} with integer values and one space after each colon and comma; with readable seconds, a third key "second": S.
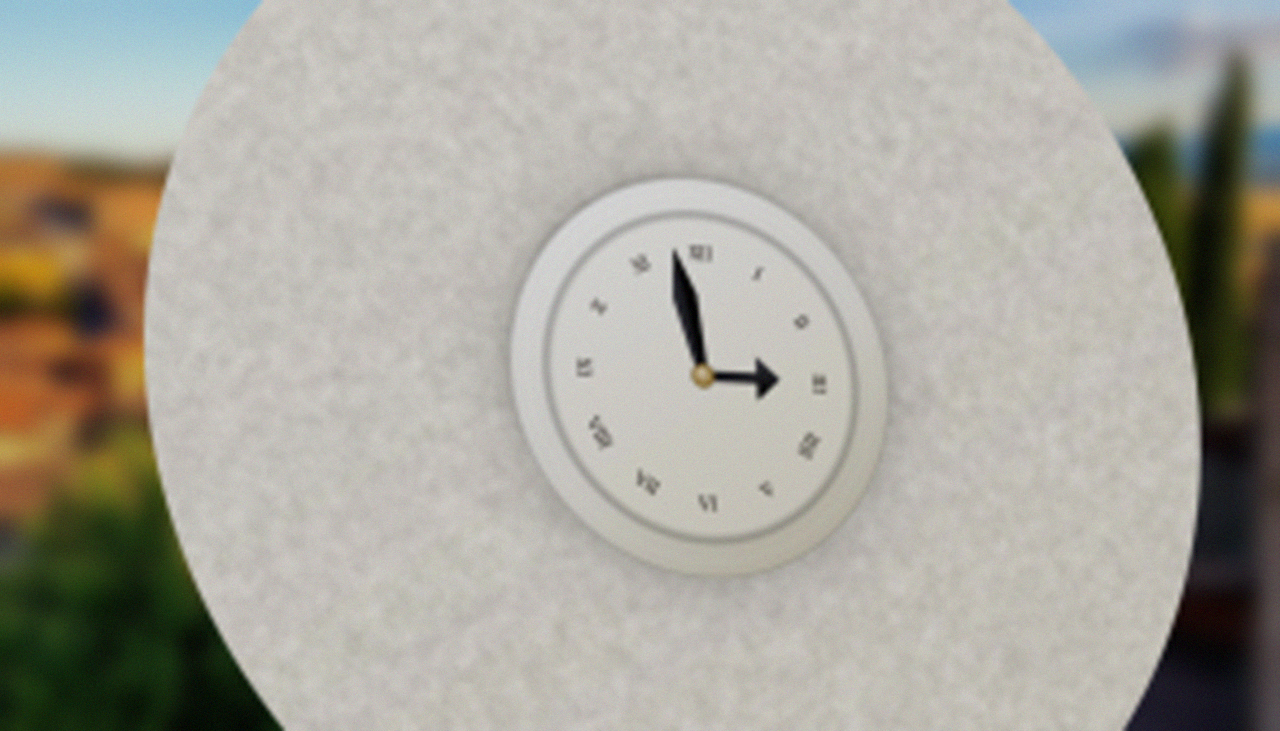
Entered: {"hour": 2, "minute": 58}
